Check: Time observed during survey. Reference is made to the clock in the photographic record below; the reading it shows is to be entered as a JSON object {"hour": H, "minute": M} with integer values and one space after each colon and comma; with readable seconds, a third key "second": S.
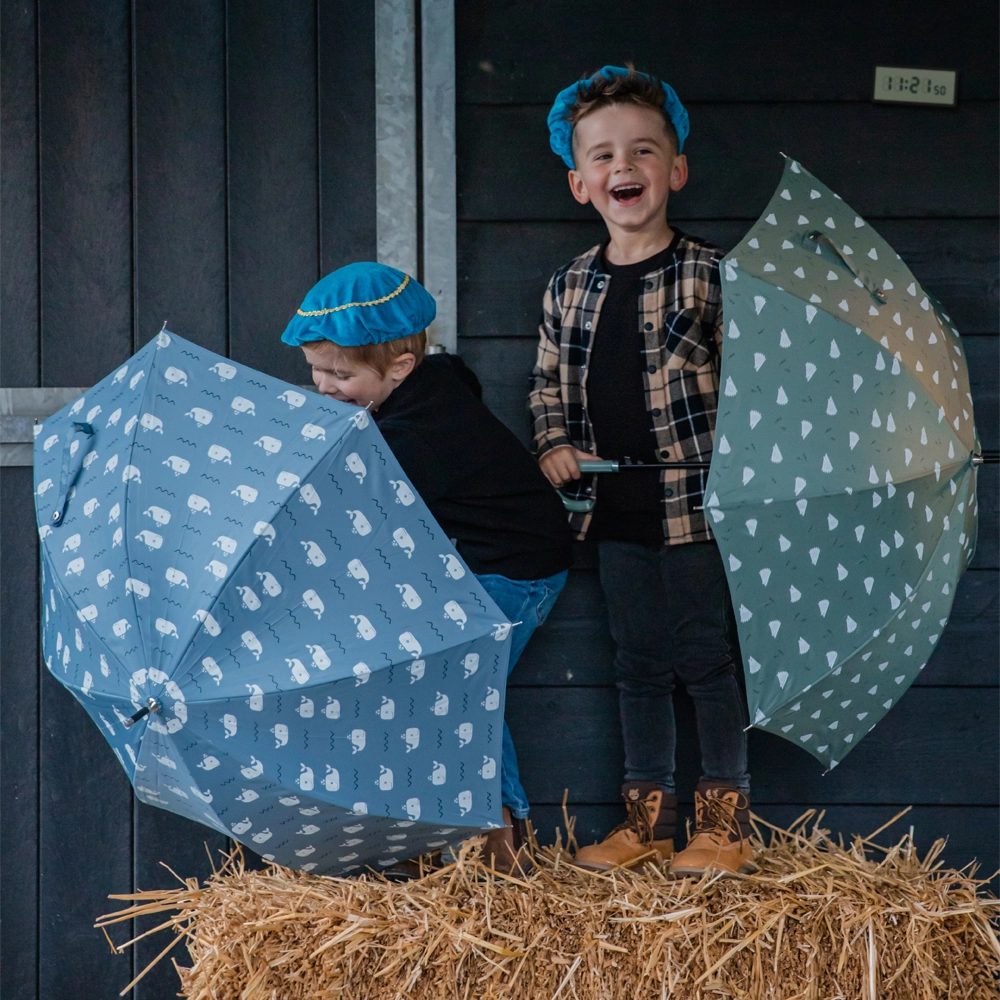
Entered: {"hour": 11, "minute": 21}
